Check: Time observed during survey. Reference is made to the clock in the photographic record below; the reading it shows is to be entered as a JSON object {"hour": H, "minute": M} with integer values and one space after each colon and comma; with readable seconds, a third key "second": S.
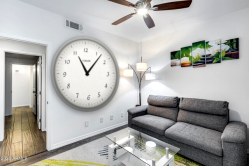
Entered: {"hour": 11, "minute": 7}
